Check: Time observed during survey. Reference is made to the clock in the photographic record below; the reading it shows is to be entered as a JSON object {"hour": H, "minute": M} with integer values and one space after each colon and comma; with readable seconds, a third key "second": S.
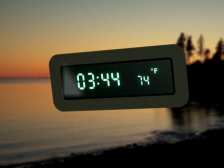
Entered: {"hour": 3, "minute": 44}
